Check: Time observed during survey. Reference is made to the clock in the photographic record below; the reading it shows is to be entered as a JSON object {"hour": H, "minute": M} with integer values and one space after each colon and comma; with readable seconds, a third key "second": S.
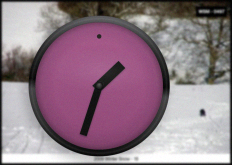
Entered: {"hour": 1, "minute": 33}
